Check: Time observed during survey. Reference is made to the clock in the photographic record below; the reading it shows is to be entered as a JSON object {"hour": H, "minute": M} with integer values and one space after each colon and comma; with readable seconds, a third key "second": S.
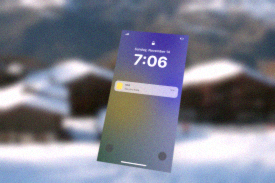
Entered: {"hour": 7, "minute": 6}
